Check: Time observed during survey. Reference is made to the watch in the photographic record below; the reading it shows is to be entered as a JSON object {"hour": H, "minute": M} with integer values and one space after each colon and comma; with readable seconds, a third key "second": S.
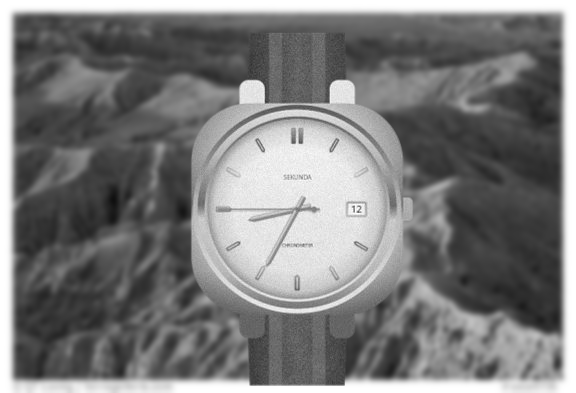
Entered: {"hour": 8, "minute": 34, "second": 45}
